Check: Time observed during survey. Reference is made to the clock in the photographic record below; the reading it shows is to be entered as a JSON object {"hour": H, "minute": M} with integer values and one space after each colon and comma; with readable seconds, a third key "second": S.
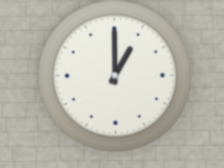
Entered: {"hour": 1, "minute": 0}
